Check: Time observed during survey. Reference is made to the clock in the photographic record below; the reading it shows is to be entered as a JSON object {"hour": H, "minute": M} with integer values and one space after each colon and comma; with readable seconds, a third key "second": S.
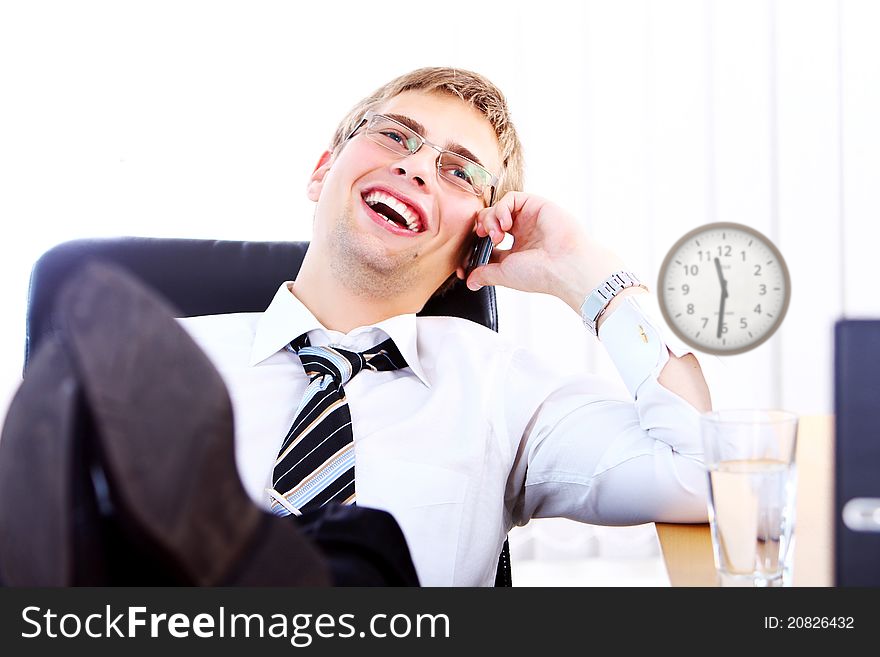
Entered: {"hour": 11, "minute": 31}
